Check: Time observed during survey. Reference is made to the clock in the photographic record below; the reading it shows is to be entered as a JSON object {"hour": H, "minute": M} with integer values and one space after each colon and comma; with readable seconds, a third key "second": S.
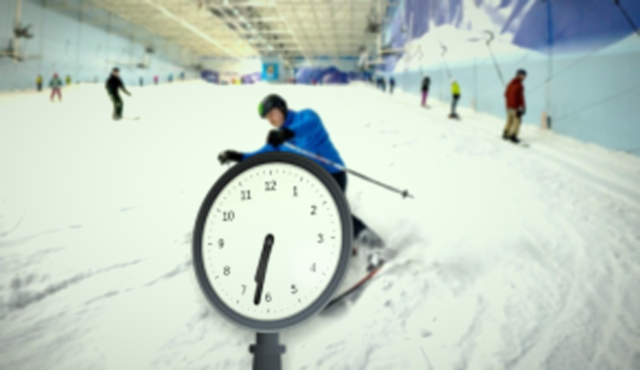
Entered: {"hour": 6, "minute": 32}
